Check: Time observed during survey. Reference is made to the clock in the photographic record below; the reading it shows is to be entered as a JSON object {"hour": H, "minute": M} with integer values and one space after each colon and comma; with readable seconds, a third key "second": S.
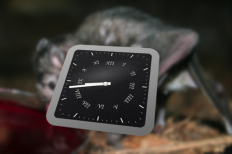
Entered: {"hour": 8, "minute": 43}
